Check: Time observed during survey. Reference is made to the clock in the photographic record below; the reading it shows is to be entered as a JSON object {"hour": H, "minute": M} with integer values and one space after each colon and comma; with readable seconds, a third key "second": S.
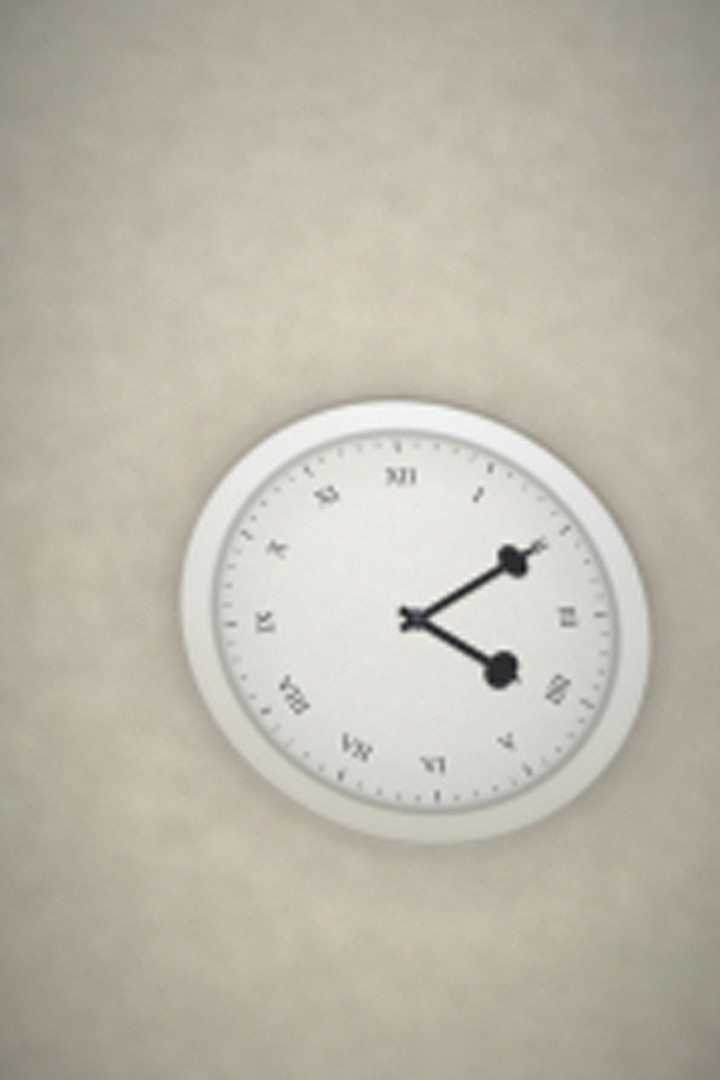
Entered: {"hour": 4, "minute": 10}
